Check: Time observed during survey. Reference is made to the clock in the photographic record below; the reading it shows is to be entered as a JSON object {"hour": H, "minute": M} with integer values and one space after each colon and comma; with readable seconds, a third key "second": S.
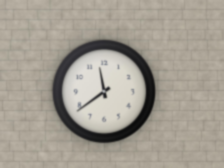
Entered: {"hour": 11, "minute": 39}
